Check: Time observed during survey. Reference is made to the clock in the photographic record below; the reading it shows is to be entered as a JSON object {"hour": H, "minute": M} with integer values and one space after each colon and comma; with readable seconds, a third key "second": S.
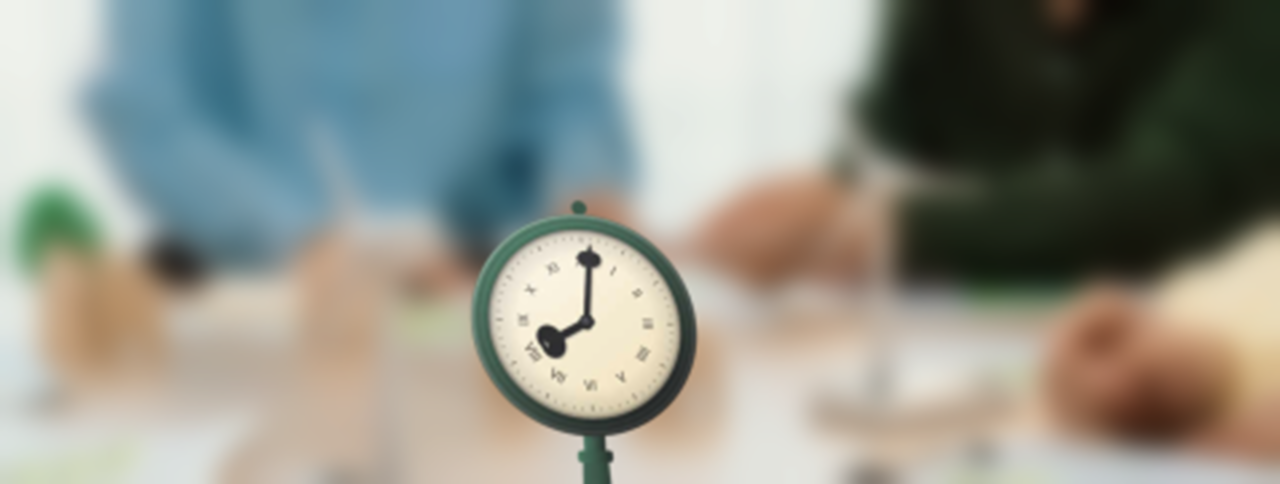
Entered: {"hour": 8, "minute": 1}
